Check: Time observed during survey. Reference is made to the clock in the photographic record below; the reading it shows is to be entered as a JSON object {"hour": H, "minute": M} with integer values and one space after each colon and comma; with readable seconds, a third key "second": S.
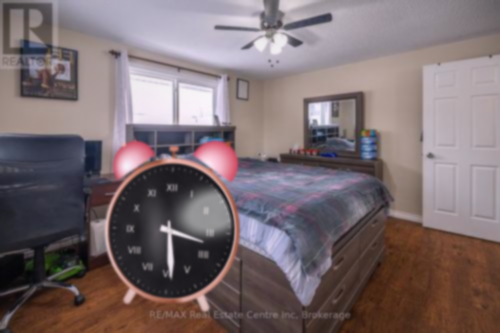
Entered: {"hour": 3, "minute": 29}
